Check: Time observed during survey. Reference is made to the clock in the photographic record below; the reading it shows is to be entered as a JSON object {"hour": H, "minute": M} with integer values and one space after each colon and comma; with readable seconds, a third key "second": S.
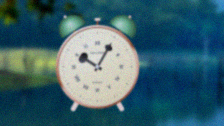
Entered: {"hour": 10, "minute": 5}
